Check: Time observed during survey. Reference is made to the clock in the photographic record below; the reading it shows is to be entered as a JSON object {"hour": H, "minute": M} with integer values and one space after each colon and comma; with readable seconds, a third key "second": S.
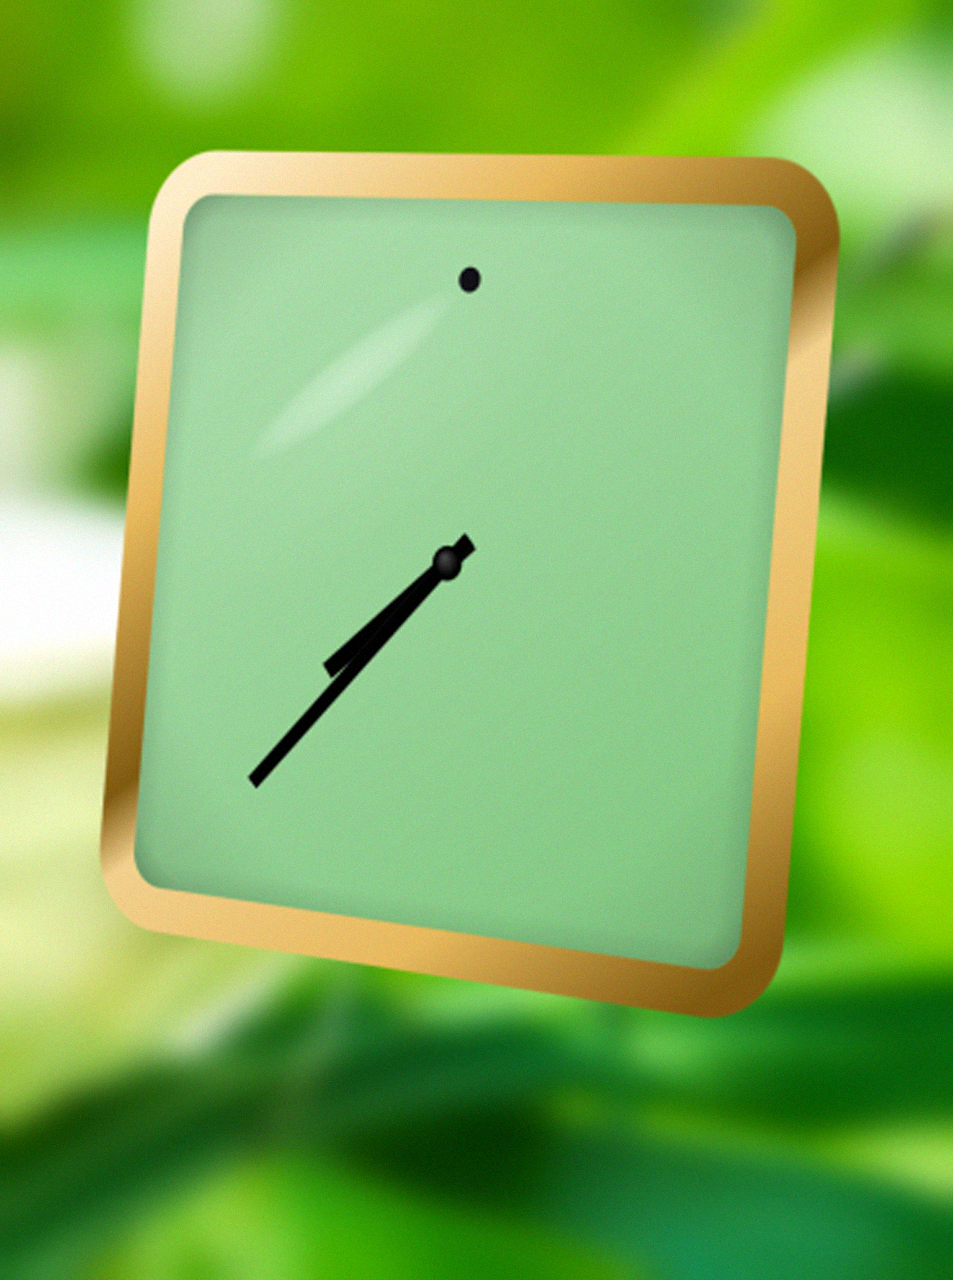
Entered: {"hour": 7, "minute": 37}
